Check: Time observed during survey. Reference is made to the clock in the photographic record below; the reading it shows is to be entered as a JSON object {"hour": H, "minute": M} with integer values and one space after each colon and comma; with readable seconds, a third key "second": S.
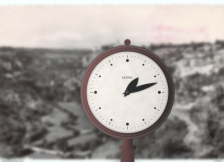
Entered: {"hour": 1, "minute": 12}
